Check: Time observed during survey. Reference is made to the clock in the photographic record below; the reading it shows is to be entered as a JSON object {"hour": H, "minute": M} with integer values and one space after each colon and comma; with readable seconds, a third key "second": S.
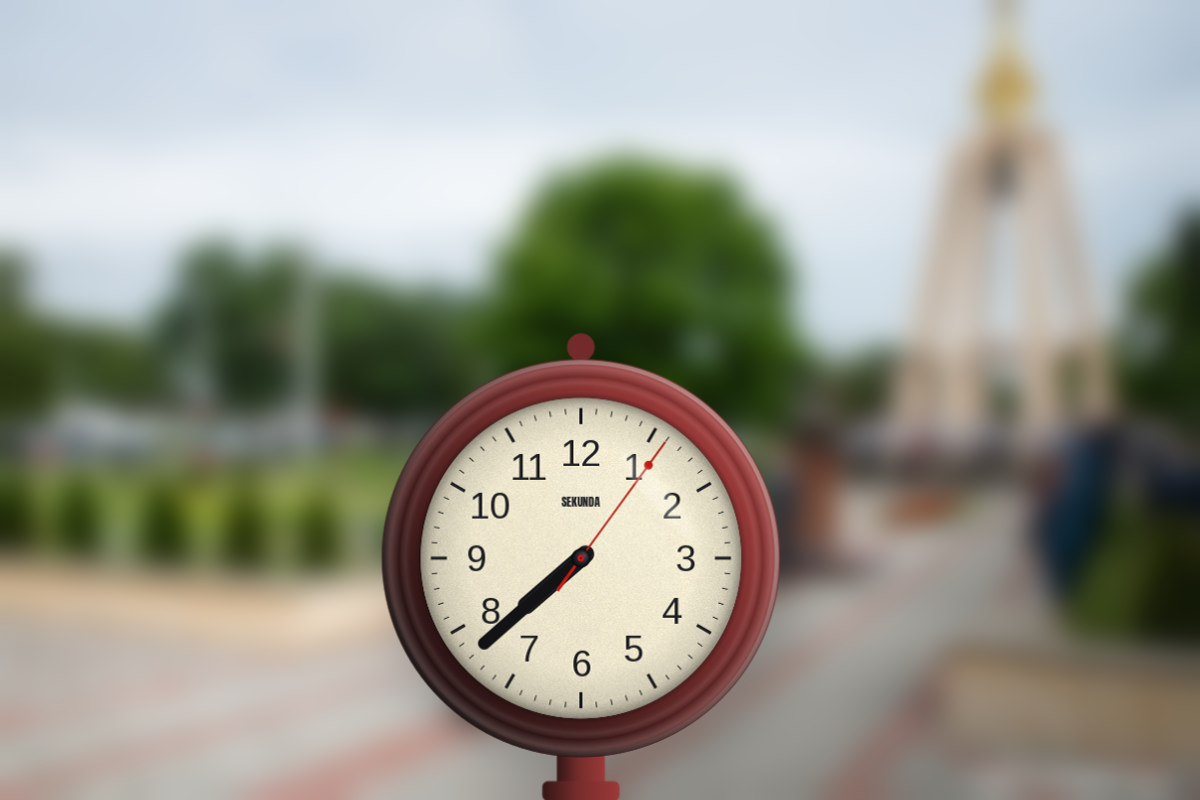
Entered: {"hour": 7, "minute": 38, "second": 6}
